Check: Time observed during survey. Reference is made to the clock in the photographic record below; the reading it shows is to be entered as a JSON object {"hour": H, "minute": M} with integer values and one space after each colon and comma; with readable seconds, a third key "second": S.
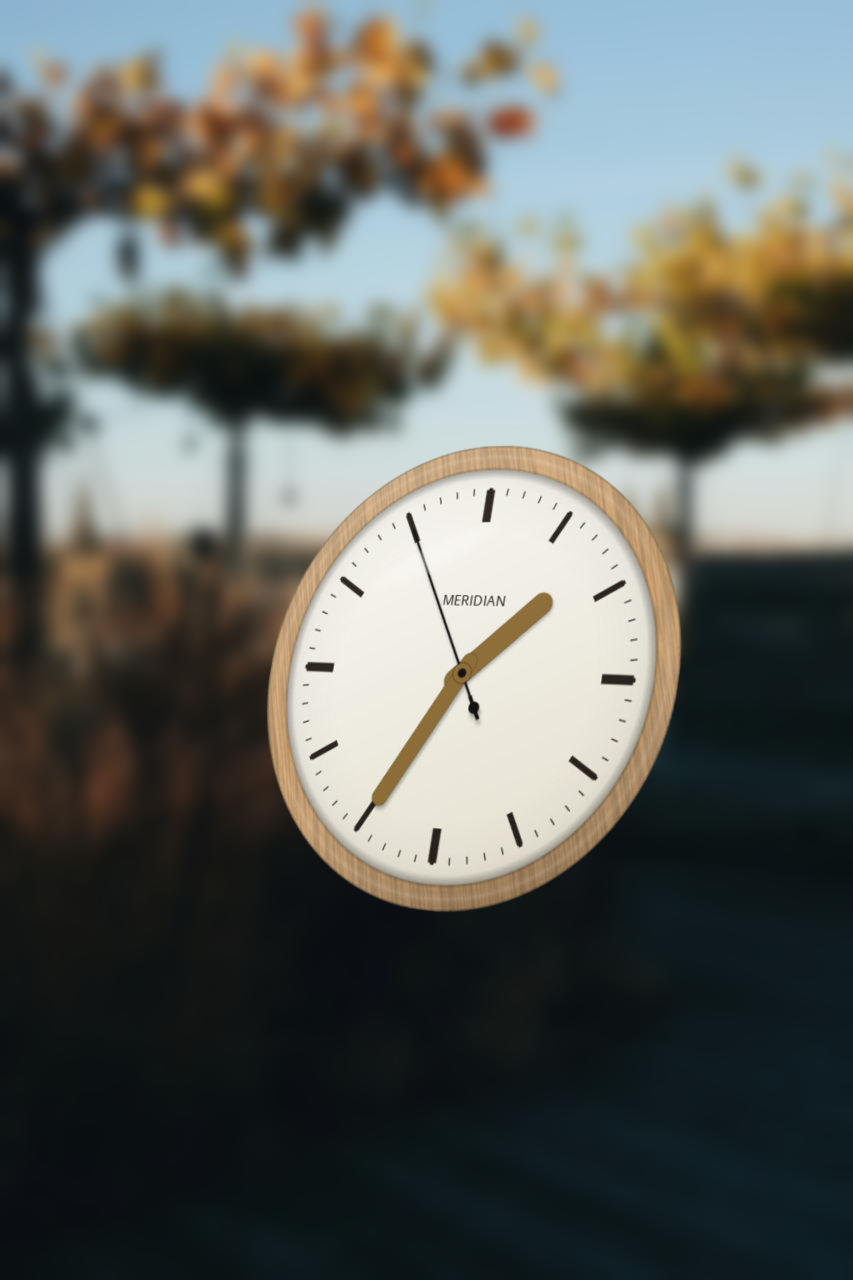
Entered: {"hour": 1, "minute": 34, "second": 55}
